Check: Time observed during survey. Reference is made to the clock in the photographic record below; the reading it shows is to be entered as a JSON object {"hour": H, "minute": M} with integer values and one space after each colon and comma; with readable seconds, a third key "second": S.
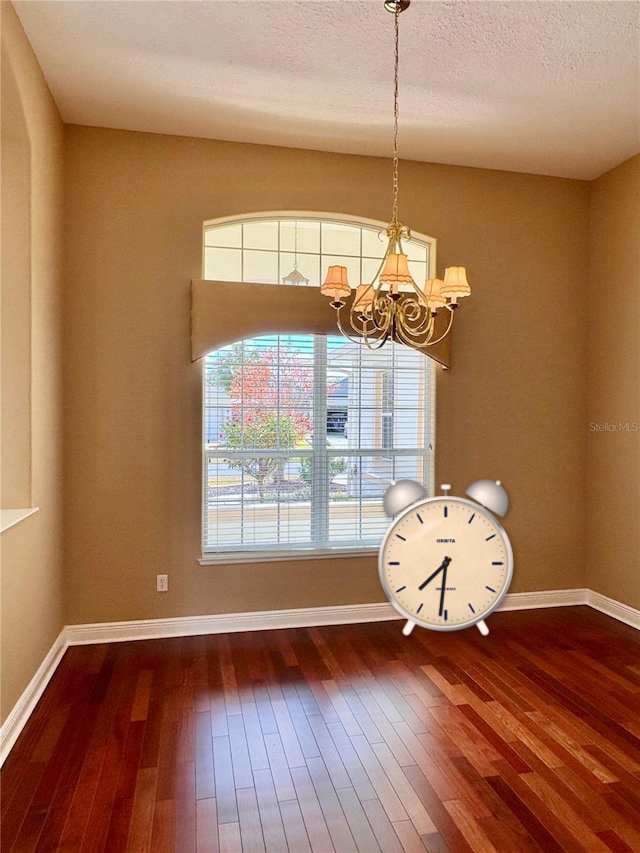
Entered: {"hour": 7, "minute": 31}
